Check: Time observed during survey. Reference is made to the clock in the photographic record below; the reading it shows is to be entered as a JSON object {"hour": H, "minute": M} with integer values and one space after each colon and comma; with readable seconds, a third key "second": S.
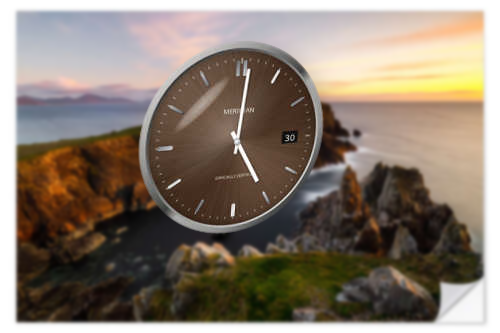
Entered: {"hour": 5, "minute": 1}
